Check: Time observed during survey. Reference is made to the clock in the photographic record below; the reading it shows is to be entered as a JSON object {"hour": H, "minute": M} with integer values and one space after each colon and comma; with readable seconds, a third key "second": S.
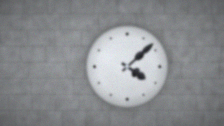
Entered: {"hour": 4, "minute": 8}
